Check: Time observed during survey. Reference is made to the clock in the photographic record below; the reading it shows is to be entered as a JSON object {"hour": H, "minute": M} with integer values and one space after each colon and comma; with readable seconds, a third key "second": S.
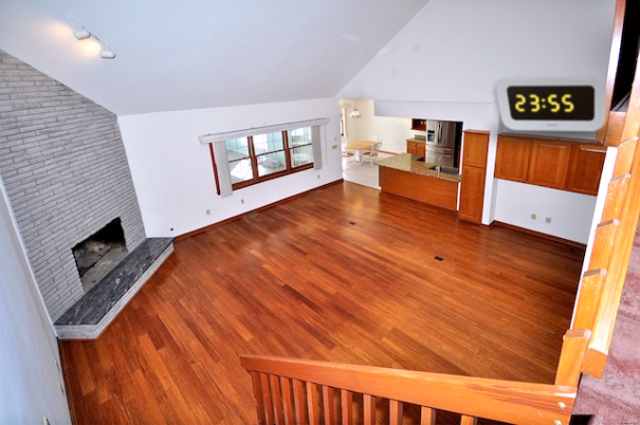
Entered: {"hour": 23, "minute": 55}
